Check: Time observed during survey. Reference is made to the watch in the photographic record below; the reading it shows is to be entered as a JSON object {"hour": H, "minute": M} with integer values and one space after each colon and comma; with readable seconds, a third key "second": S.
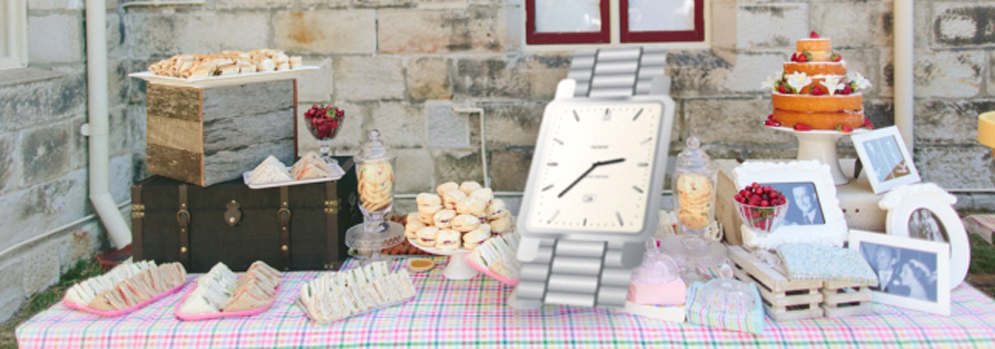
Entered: {"hour": 2, "minute": 37}
